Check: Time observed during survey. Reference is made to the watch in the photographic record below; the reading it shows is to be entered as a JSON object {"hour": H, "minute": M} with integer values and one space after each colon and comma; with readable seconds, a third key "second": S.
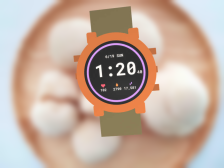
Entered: {"hour": 1, "minute": 20}
